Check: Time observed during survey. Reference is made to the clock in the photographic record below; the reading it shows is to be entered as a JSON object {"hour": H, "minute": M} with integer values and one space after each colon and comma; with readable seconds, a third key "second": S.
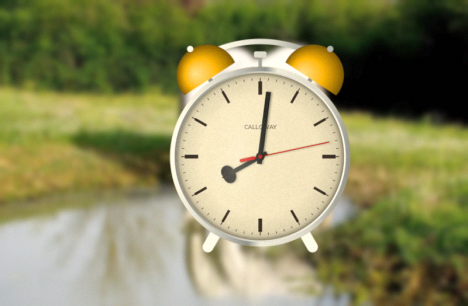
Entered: {"hour": 8, "minute": 1, "second": 13}
